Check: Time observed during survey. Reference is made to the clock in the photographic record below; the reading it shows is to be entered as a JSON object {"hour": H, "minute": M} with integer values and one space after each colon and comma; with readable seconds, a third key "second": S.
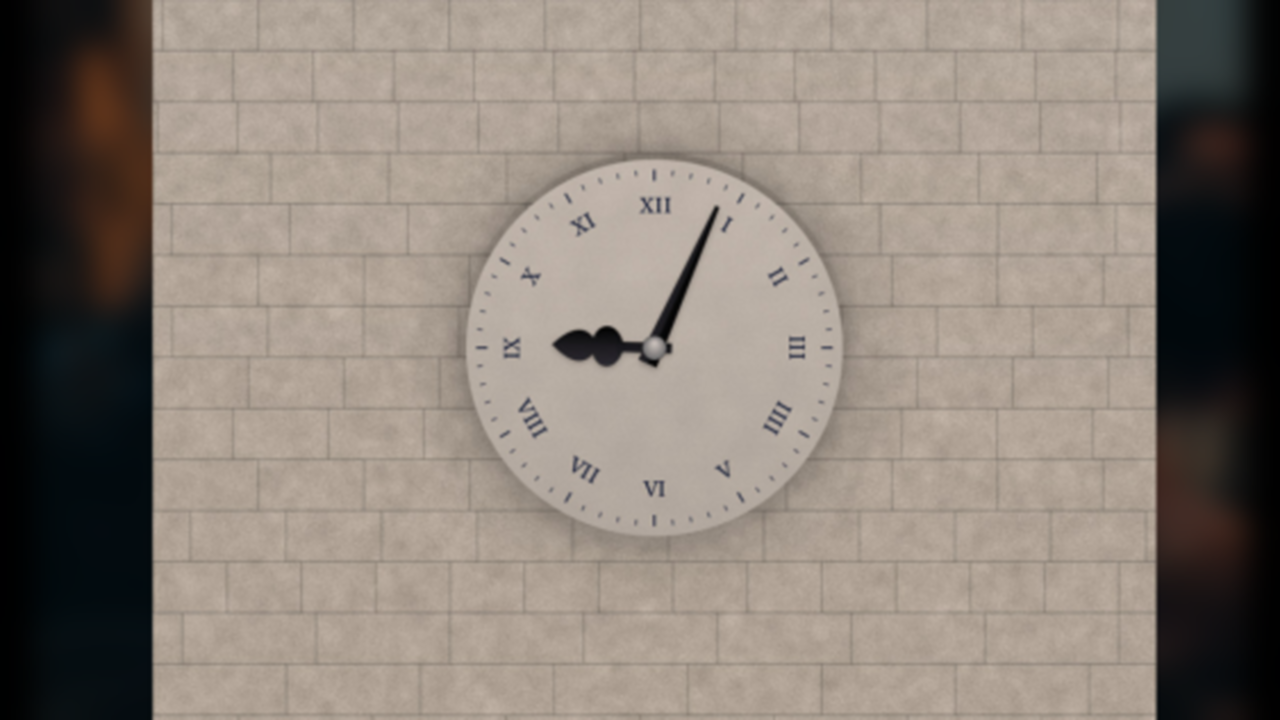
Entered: {"hour": 9, "minute": 4}
